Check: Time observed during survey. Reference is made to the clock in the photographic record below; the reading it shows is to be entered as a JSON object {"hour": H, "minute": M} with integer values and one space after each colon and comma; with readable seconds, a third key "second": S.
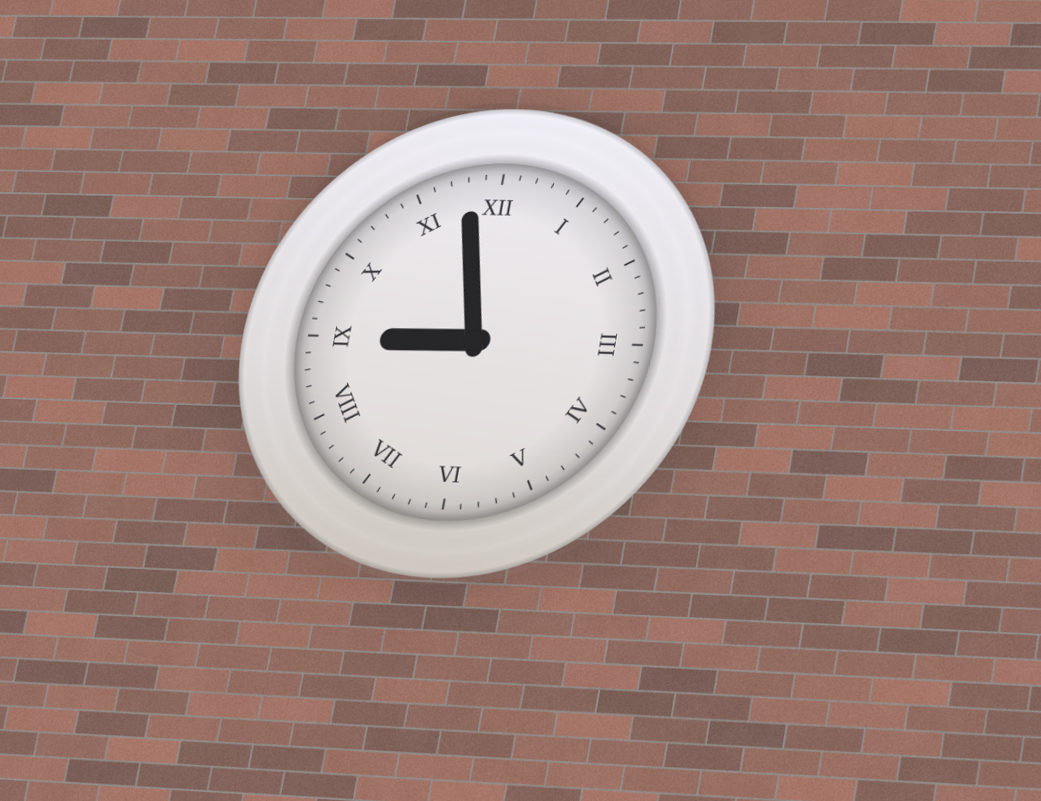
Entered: {"hour": 8, "minute": 58}
